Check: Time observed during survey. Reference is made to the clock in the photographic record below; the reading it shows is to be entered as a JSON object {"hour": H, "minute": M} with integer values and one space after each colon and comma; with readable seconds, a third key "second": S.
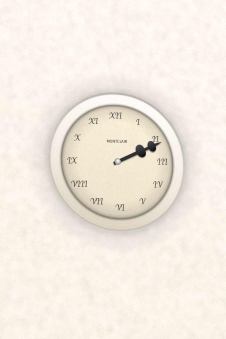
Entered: {"hour": 2, "minute": 11}
